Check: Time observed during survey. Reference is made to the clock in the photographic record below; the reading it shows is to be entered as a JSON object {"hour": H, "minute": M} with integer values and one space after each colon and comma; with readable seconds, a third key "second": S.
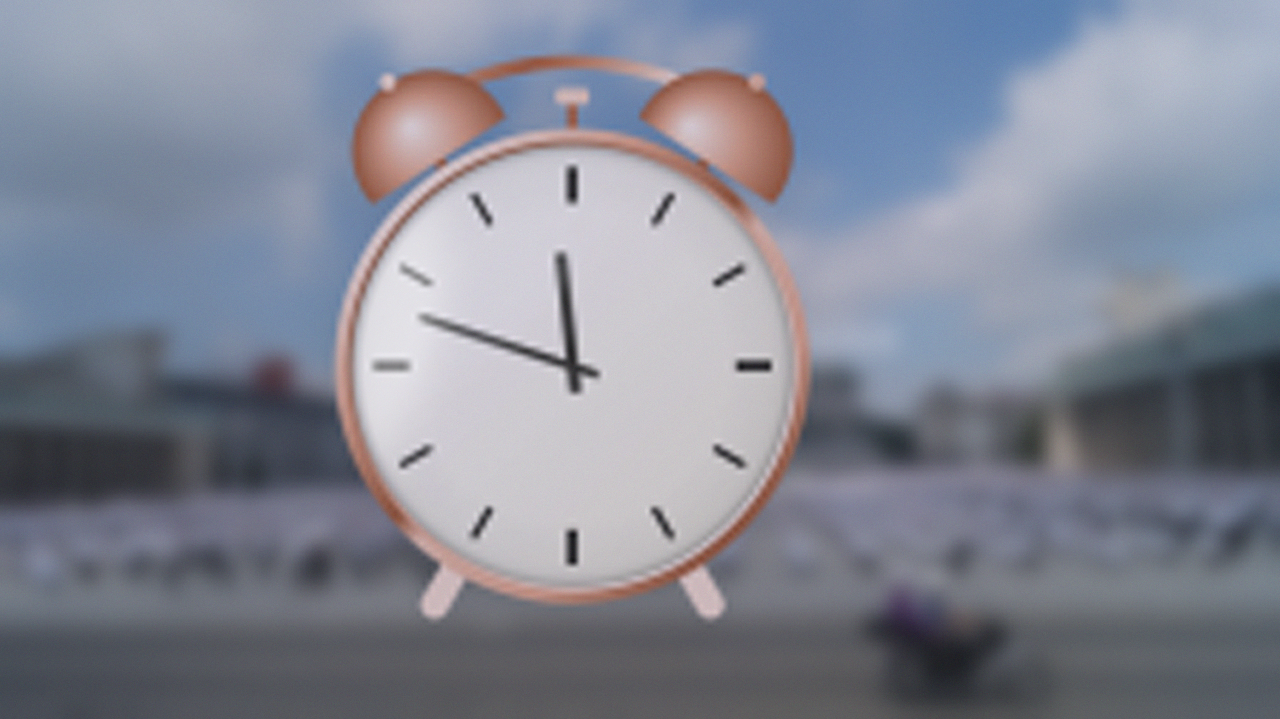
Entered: {"hour": 11, "minute": 48}
